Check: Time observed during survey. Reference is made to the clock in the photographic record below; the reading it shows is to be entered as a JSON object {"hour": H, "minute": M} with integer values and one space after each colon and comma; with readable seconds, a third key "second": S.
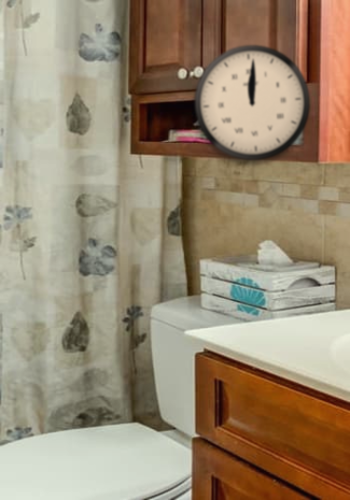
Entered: {"hour": 12, "minute": 1}
